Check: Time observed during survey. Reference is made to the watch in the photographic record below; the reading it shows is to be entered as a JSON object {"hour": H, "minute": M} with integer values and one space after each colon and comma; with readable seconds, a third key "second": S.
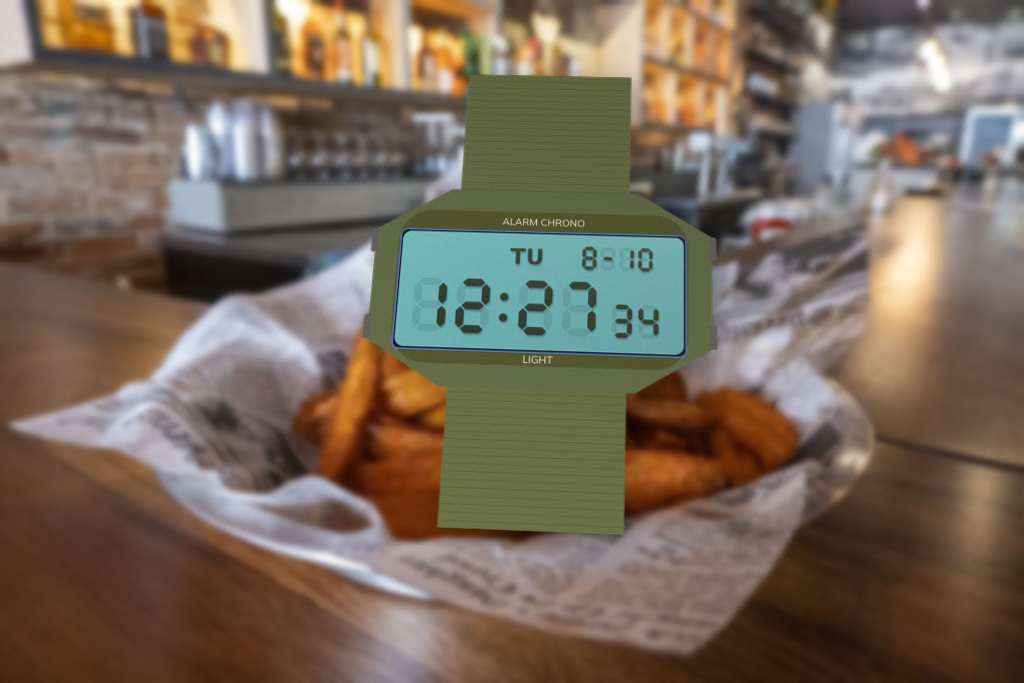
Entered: {"hour": 12, "minute": 27, "second": 34}
